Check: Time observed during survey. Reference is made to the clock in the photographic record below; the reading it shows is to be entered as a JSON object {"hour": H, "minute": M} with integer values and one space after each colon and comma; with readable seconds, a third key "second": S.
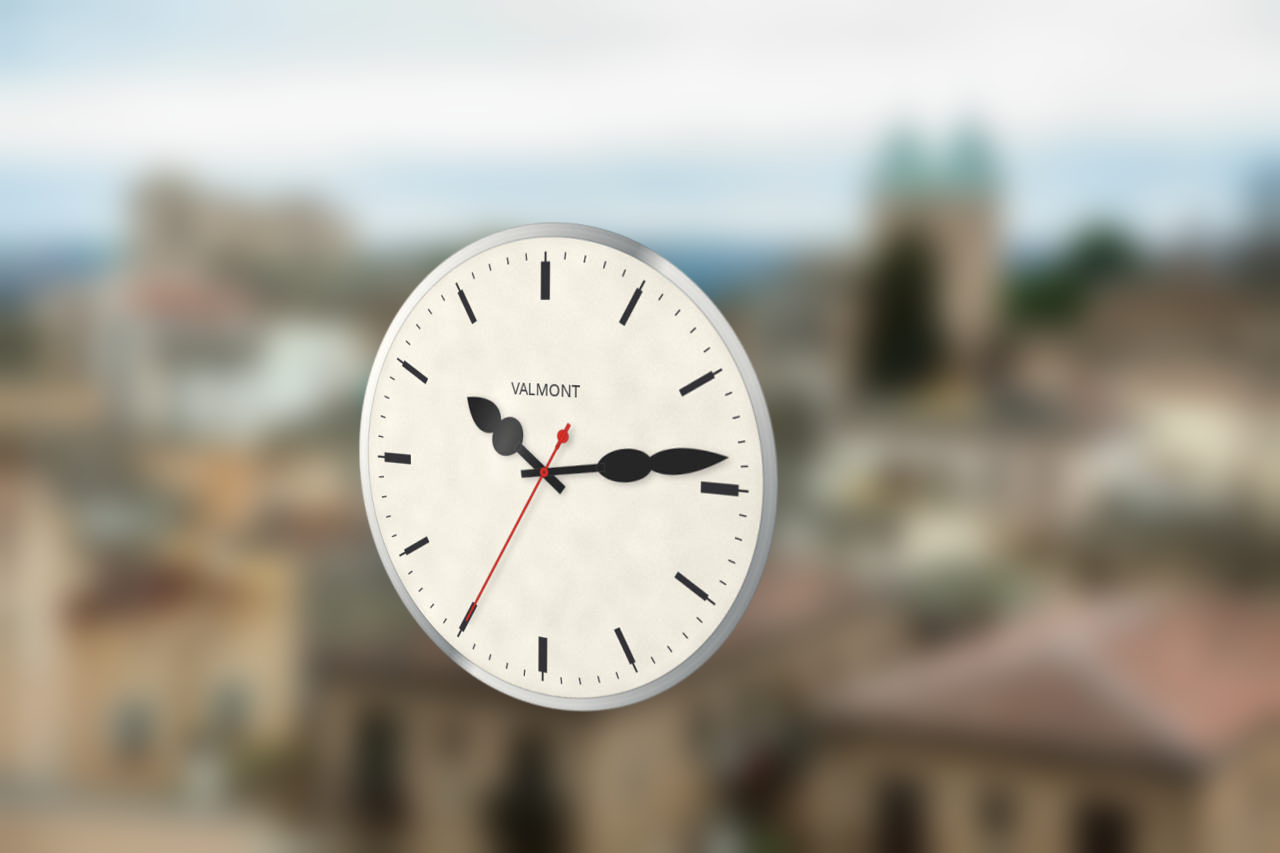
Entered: {"hour": 10, "minute": 13, "second": 35}
